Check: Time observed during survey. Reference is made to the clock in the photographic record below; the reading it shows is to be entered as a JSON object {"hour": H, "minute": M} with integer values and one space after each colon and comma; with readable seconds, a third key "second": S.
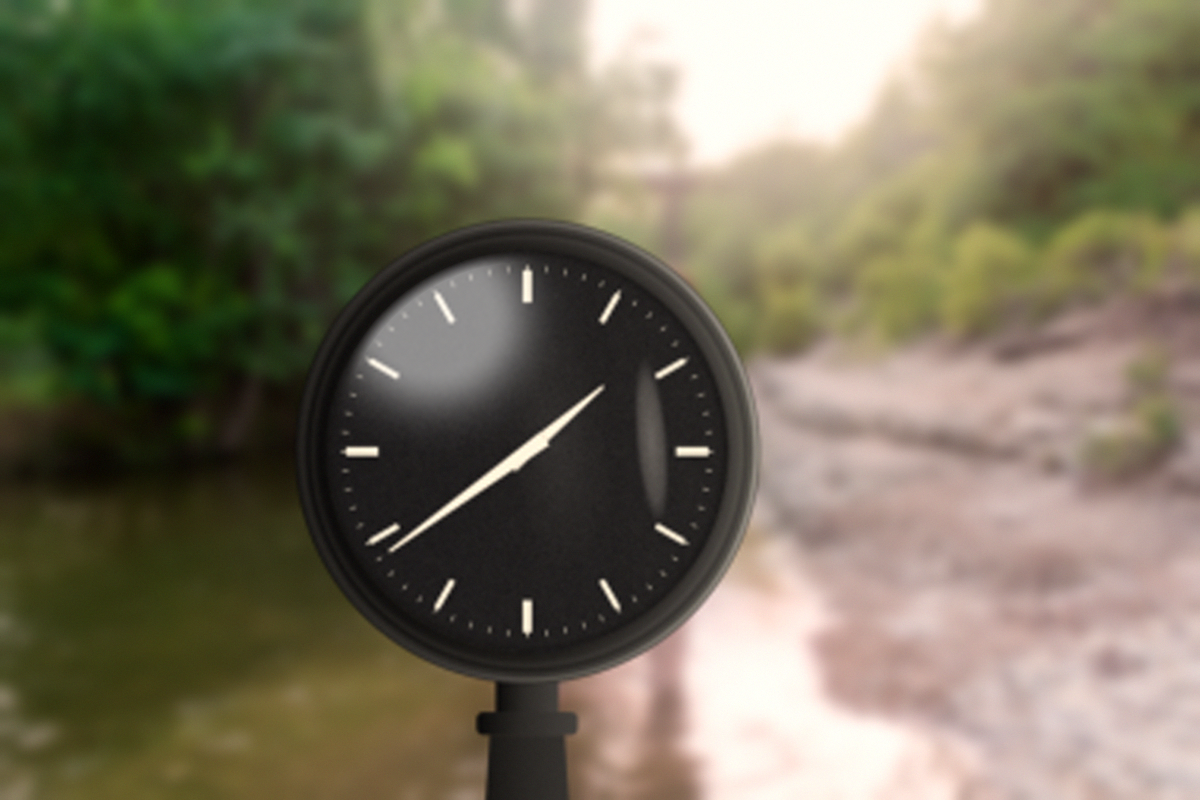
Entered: {"hour": 1, "minute": 39}
